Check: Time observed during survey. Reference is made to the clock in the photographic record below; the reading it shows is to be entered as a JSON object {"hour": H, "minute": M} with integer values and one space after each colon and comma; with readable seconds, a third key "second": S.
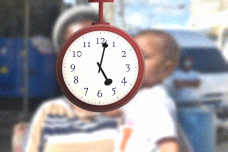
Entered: {"hour": 5, "minute": 2}
